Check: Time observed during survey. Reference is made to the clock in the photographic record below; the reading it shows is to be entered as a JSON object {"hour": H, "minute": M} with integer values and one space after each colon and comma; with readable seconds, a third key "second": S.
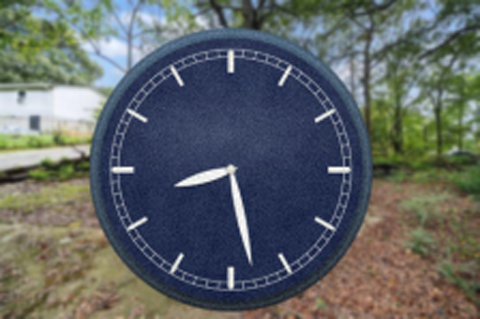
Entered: {"hour": 8, "minute": 28}
